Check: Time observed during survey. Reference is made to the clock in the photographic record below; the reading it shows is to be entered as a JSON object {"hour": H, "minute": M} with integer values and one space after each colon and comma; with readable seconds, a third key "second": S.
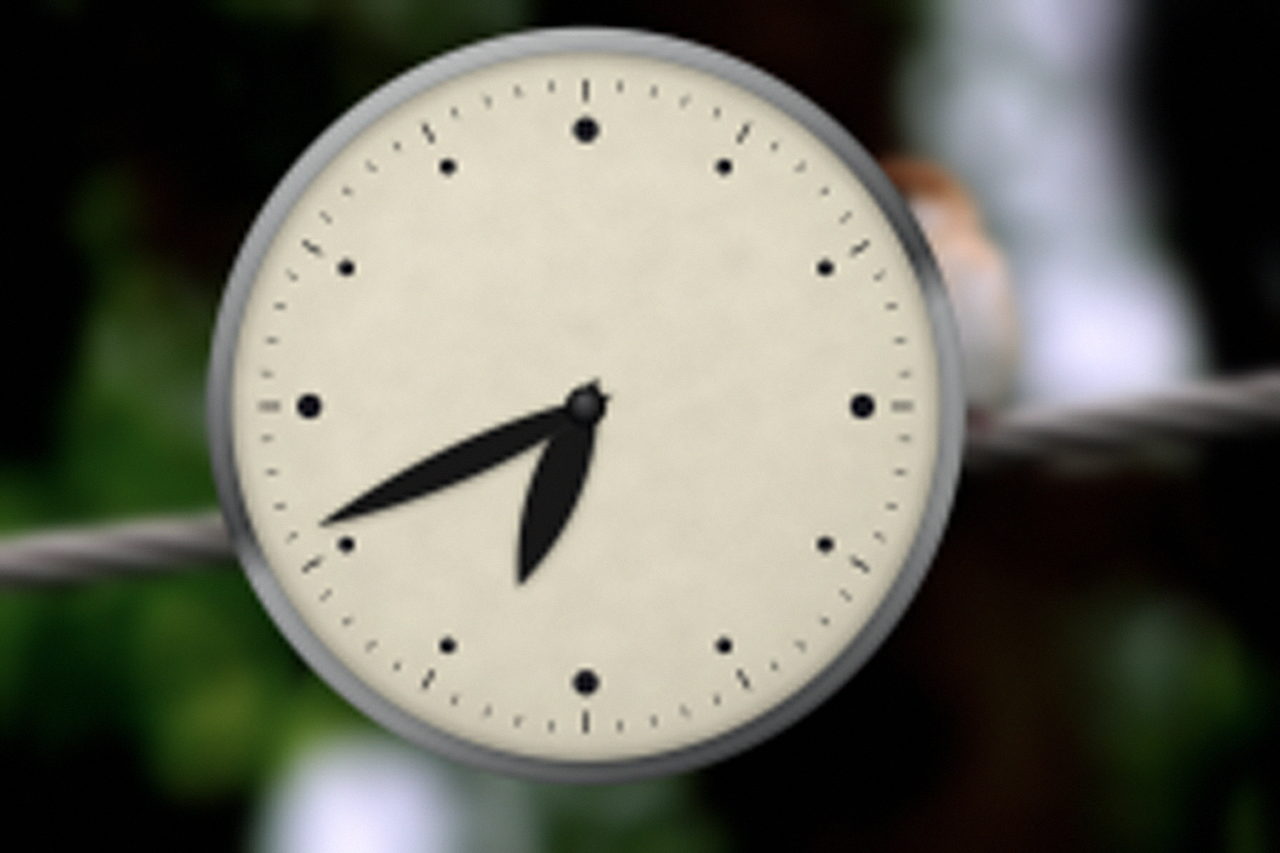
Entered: {"hour": 6, "minute": 41}
